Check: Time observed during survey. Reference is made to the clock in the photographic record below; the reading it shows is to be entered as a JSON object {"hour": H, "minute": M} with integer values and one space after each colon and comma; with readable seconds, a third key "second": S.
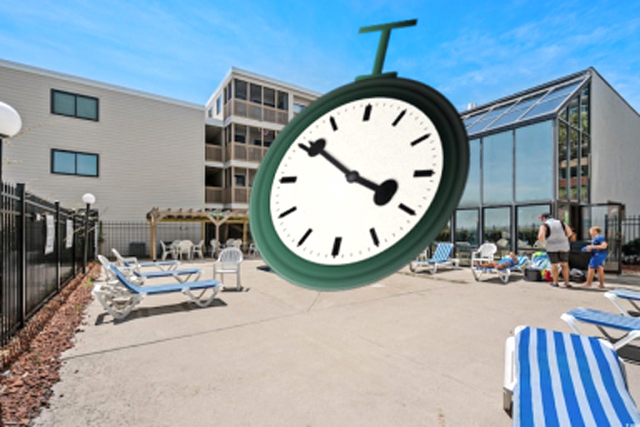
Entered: {"hour": 3, "minute": 51}
